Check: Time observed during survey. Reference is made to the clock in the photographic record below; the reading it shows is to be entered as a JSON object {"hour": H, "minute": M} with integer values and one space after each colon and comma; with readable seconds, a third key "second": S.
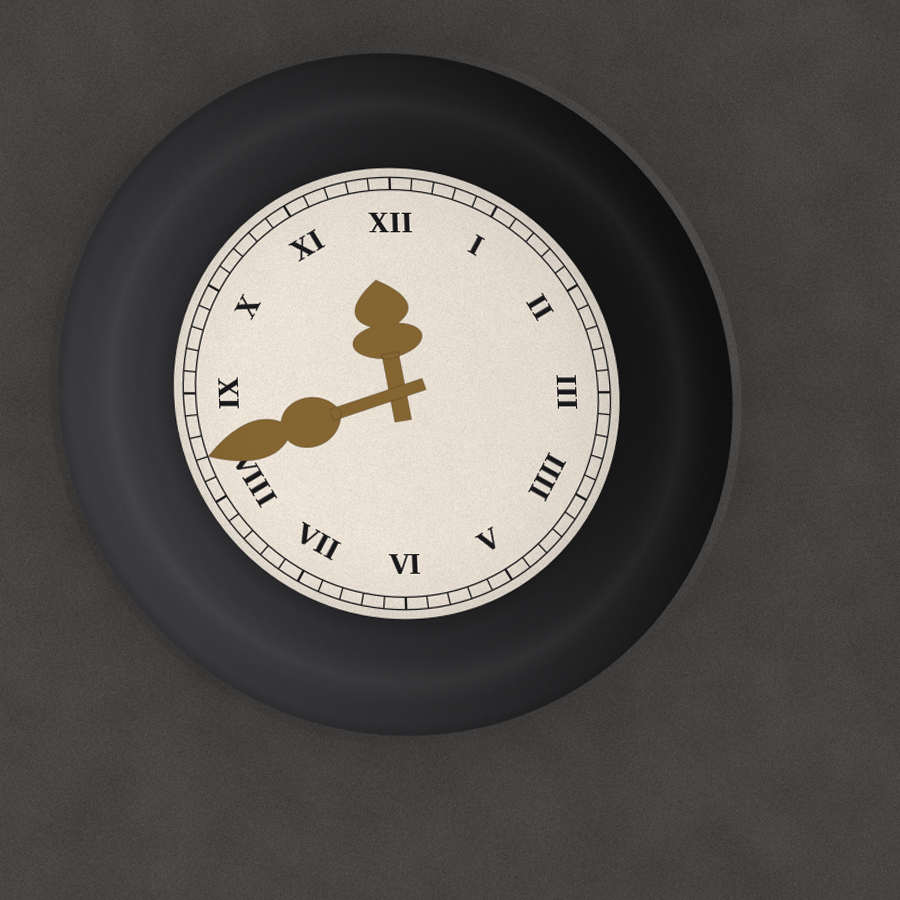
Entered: {"hour": 11, "minute": 42}
